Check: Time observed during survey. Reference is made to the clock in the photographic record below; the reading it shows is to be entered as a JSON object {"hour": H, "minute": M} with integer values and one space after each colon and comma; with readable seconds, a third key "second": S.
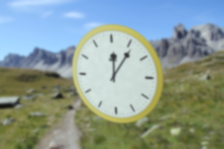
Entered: {"hour": 12, "minute": 6}
